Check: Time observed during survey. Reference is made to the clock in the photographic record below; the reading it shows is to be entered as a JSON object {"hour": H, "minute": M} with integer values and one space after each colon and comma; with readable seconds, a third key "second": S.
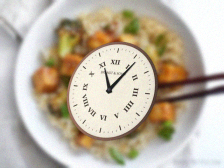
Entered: {"hour": 11, "minute": 6}
